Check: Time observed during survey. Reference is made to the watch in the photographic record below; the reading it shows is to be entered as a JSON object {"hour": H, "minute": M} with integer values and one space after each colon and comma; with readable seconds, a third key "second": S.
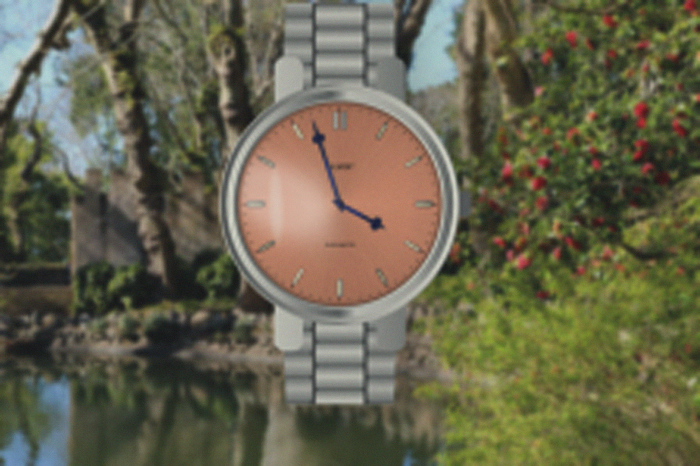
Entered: {"hour": 3, "minute": 57}
